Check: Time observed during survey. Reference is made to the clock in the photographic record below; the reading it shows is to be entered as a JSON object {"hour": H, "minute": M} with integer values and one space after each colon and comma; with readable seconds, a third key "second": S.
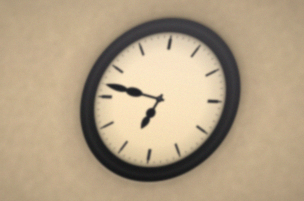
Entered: {"hour": 6, "minute": 47}
